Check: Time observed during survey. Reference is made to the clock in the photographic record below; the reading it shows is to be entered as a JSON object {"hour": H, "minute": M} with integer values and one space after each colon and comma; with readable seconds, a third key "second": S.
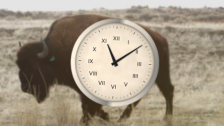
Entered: {"hour": 11, "minute": 9}
